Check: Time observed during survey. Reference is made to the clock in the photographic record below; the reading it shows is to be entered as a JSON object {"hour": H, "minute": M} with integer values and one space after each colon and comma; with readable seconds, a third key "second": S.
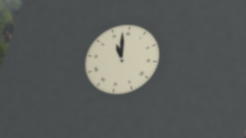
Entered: {"hour": 10, "minute": 58}
